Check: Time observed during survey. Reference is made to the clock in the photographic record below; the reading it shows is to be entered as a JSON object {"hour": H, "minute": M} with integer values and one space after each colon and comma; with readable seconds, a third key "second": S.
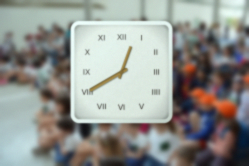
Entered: {"hour": 12, "minute": 40}
